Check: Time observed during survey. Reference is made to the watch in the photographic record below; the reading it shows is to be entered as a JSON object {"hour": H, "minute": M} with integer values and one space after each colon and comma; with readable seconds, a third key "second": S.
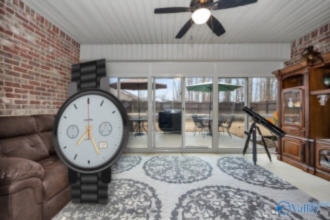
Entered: {"hour": 7, "minute": 26}
